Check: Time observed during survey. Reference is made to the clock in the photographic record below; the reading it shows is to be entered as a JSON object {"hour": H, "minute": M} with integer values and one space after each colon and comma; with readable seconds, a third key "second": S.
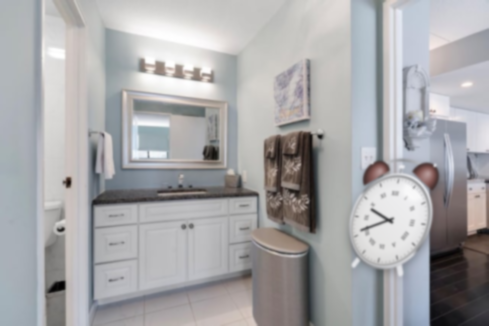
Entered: {"hour": 9, "minute": 41}
